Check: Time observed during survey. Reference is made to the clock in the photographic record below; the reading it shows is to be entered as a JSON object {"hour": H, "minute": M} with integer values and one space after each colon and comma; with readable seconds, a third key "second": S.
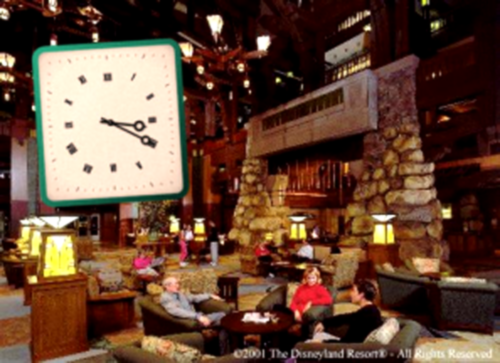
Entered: {"hour": 3, "minute": 20}
